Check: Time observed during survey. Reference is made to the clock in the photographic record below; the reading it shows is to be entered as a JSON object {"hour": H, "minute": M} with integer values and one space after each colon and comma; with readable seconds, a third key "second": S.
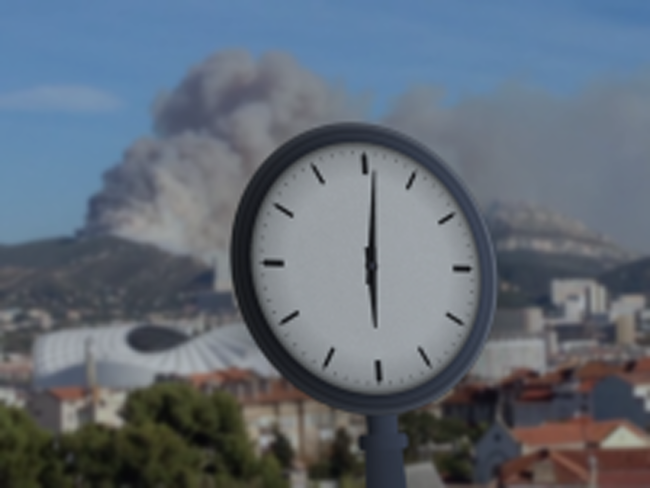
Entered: {"hour": 6, "minute": 1}
